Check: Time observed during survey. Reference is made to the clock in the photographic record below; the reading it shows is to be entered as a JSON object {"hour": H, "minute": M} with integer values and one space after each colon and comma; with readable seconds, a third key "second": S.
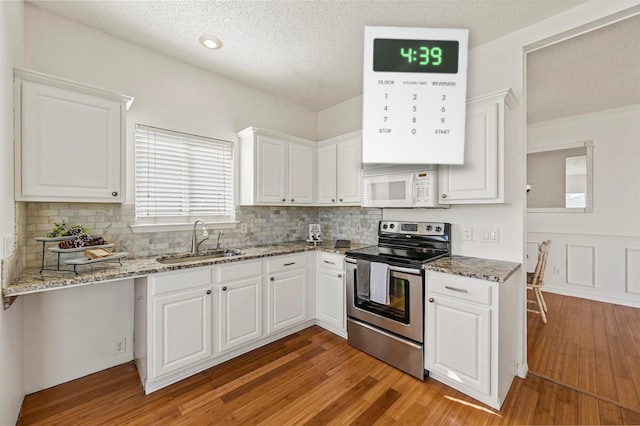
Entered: {"hour": 4, "minute": 39}
